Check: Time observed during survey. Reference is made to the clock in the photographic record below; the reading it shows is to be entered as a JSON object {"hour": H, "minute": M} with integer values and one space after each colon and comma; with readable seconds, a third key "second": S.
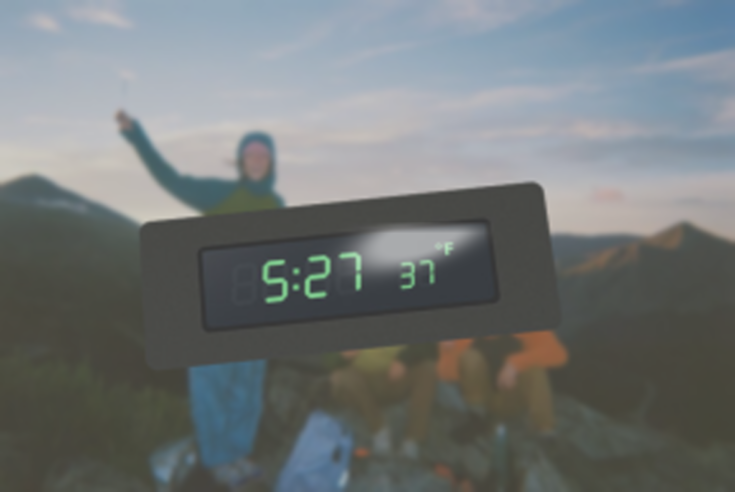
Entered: {"hour": 5, "minute": 27}
